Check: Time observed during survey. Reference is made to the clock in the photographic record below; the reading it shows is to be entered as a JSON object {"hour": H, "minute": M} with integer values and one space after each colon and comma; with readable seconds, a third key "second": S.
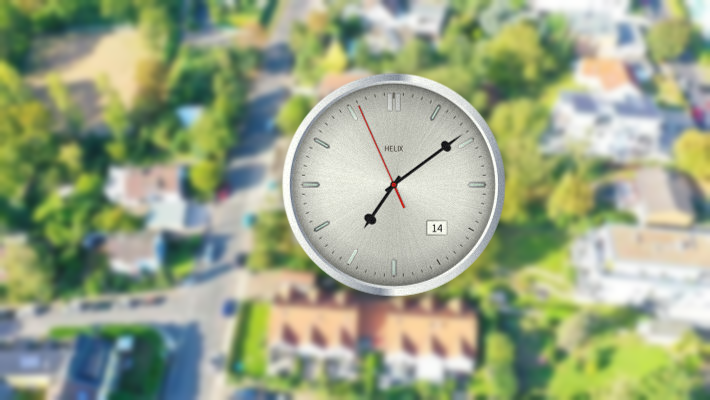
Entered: {"hour": 7, "minute": 8, "second": 56}
